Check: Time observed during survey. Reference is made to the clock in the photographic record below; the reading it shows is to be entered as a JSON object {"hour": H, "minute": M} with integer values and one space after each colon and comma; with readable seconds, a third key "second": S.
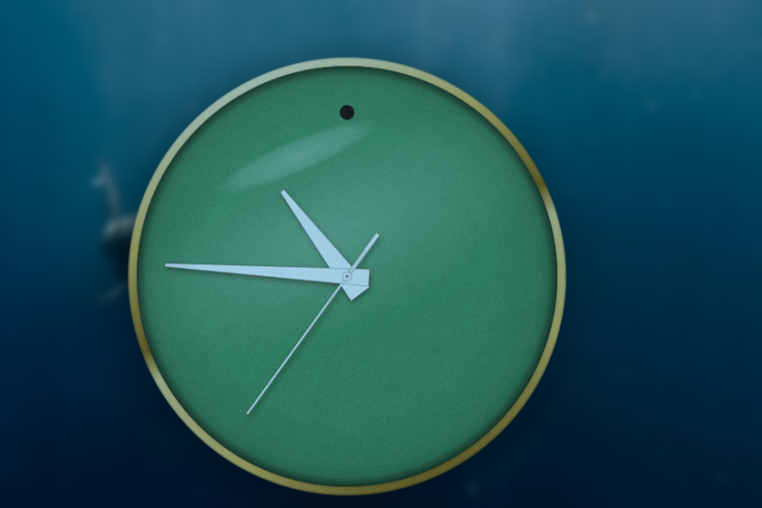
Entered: {"hour": 10, "minute": 45, "second": 36}
